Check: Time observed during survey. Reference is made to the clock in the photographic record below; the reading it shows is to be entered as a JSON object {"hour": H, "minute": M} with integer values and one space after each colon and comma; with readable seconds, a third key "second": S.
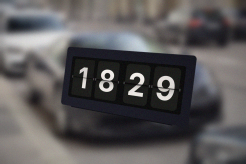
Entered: {"hour": 18, "minute": 29}
